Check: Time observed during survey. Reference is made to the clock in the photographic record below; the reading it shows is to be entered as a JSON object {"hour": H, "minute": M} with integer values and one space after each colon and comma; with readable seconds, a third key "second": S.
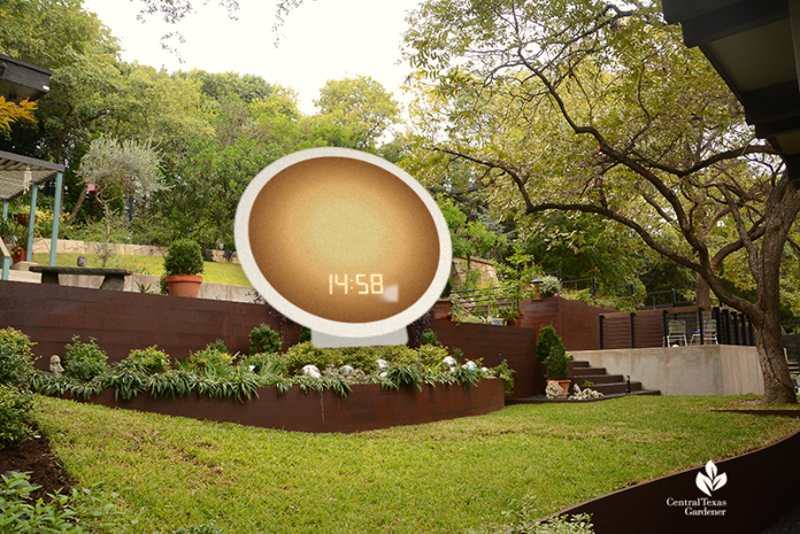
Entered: {"hour": 14, "minute": 58}
